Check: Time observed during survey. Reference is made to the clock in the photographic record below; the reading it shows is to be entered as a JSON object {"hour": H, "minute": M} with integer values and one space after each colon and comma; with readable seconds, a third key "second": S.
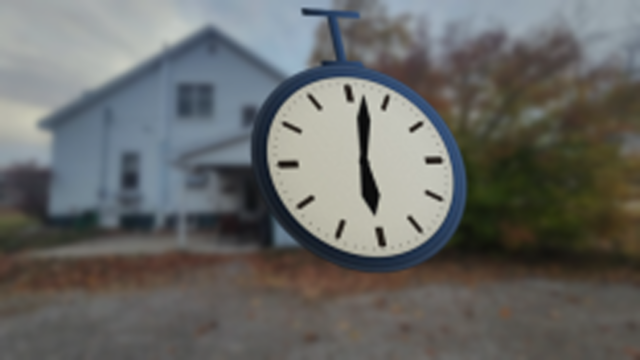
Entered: {"hour": 6, "minute": 2}
